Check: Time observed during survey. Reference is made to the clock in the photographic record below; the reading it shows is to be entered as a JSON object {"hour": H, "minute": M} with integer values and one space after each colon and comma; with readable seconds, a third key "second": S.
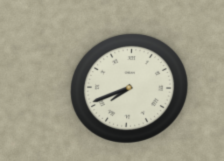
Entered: {"hour": 7, "minute": 41}
